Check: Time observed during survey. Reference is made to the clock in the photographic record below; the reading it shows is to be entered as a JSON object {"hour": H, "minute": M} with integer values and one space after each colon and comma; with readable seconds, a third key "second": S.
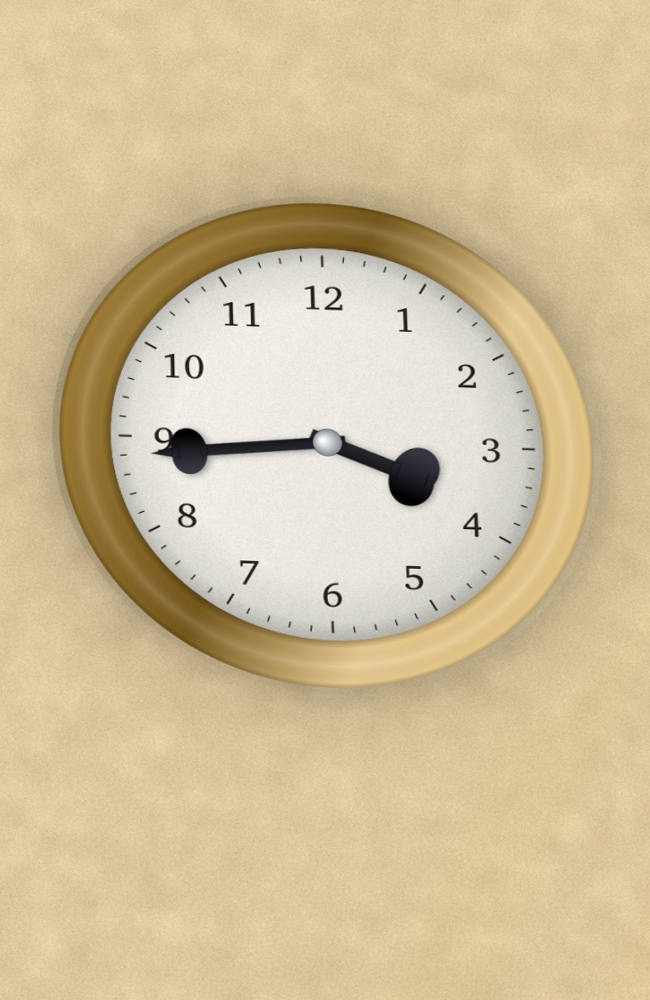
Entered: {"hour": 3, "minute": 44}
